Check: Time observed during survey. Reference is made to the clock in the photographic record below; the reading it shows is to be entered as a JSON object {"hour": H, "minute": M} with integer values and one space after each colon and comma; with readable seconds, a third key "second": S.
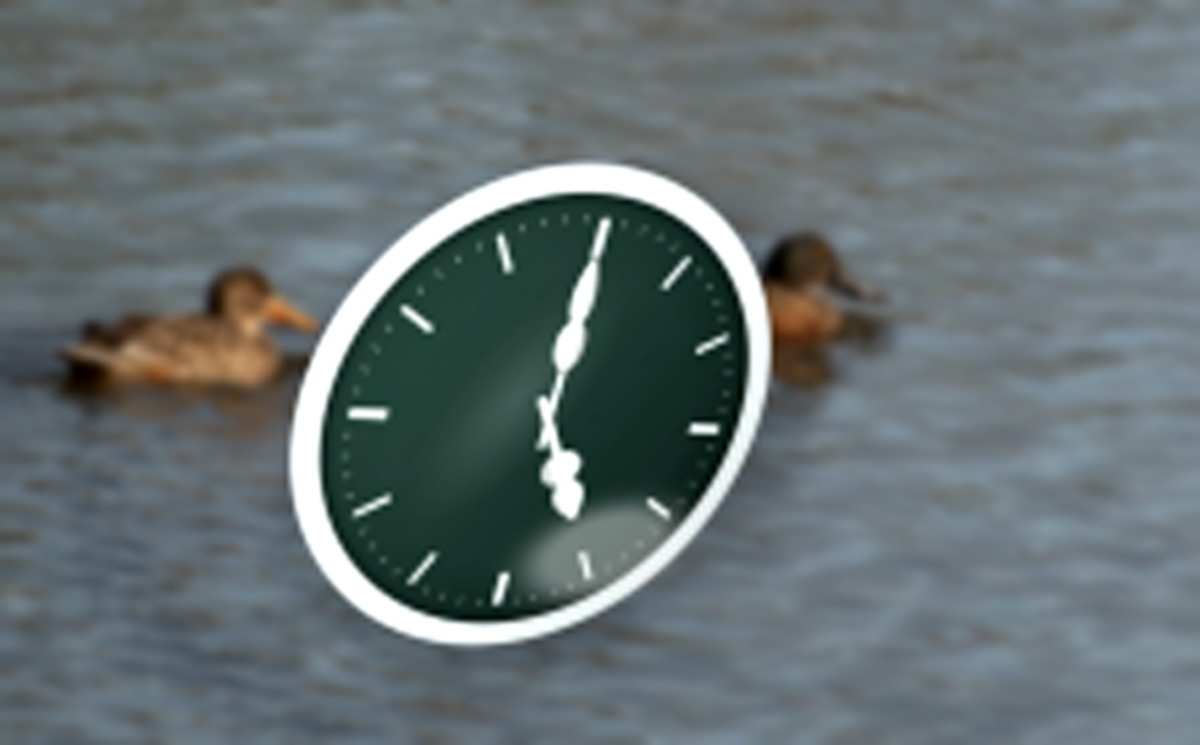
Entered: {"hour": 5, "minute": 0}
